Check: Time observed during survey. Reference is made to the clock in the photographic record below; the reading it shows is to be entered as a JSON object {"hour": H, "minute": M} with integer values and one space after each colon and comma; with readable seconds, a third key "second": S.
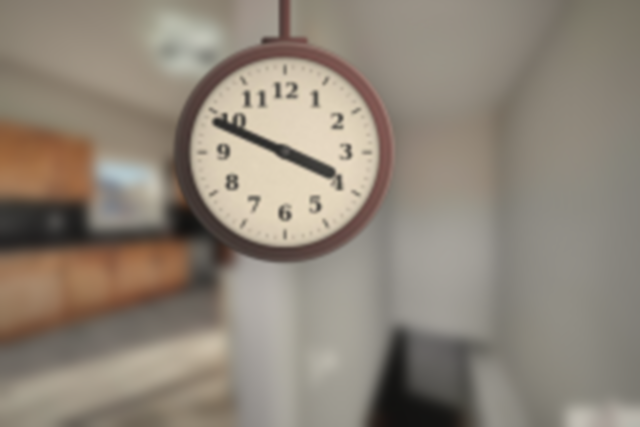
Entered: {"hour": 3, "minute": 49}
